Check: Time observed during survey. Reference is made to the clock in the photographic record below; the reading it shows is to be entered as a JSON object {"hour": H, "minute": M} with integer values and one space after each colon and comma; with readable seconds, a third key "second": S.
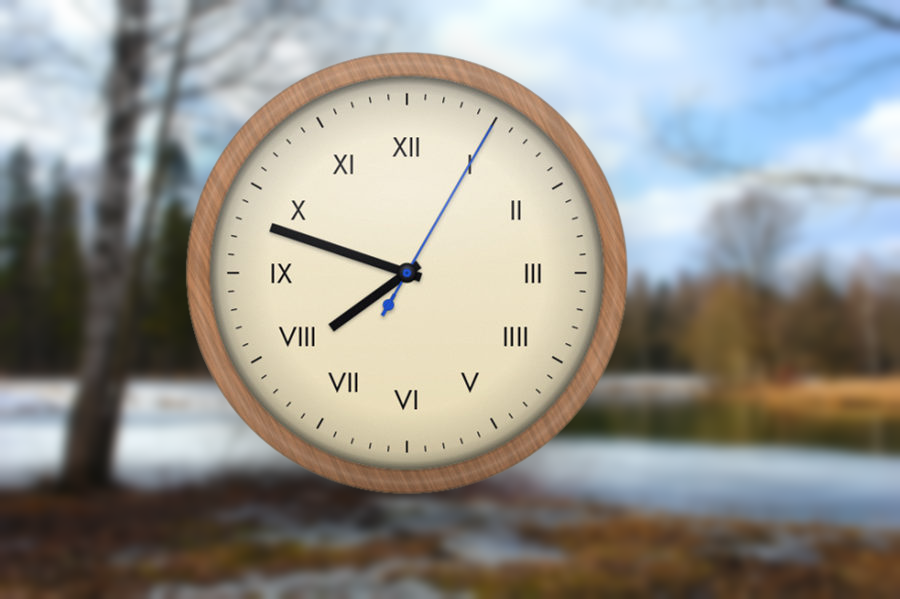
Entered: {"hour": 7, "minute": 48, "second": 5}
